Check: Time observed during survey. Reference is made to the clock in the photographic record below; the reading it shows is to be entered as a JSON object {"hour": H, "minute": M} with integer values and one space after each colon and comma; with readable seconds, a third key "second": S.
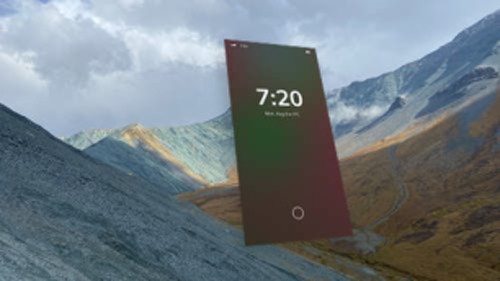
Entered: {"hour": 7, "minute": 20}
